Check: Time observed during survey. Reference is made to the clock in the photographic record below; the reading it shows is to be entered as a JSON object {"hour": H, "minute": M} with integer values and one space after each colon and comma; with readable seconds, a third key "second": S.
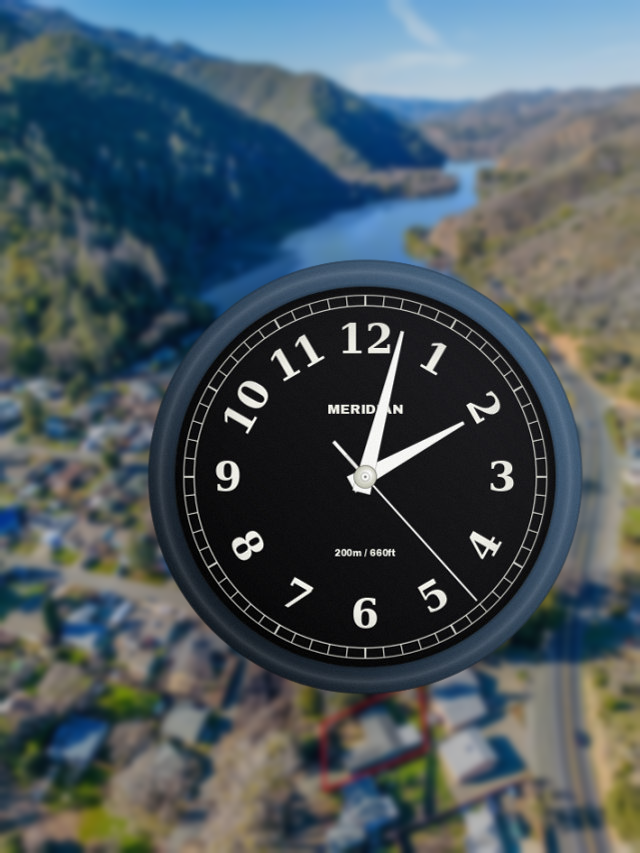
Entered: {"hour": 2, "minute": 2, "second": 23}
